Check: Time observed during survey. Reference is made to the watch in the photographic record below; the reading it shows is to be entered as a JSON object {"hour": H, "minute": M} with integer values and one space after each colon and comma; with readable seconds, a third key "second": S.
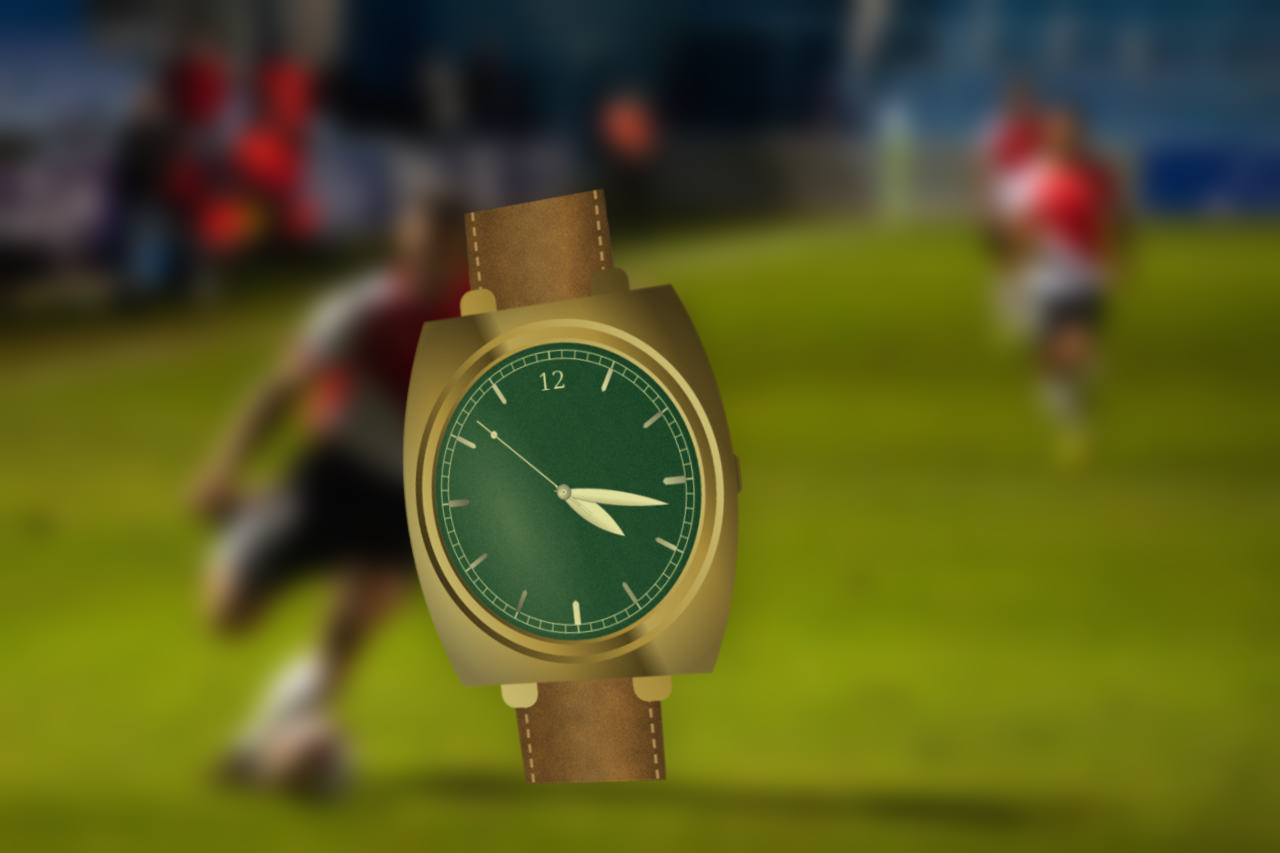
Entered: {"hour": 4, "minute": 16, "second": 52}
